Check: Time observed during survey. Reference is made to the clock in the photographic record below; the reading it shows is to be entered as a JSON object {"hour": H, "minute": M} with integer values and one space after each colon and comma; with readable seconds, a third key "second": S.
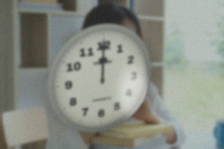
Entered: {"hour": 12, "minute": 0}
